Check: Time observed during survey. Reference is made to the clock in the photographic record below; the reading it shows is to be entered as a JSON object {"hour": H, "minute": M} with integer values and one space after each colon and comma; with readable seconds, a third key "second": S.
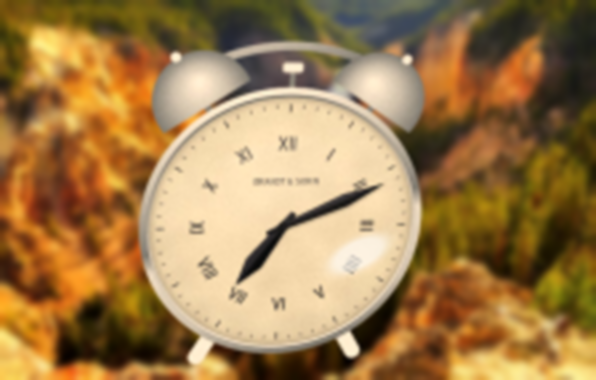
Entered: {"hour": 7, "minute": 11}
